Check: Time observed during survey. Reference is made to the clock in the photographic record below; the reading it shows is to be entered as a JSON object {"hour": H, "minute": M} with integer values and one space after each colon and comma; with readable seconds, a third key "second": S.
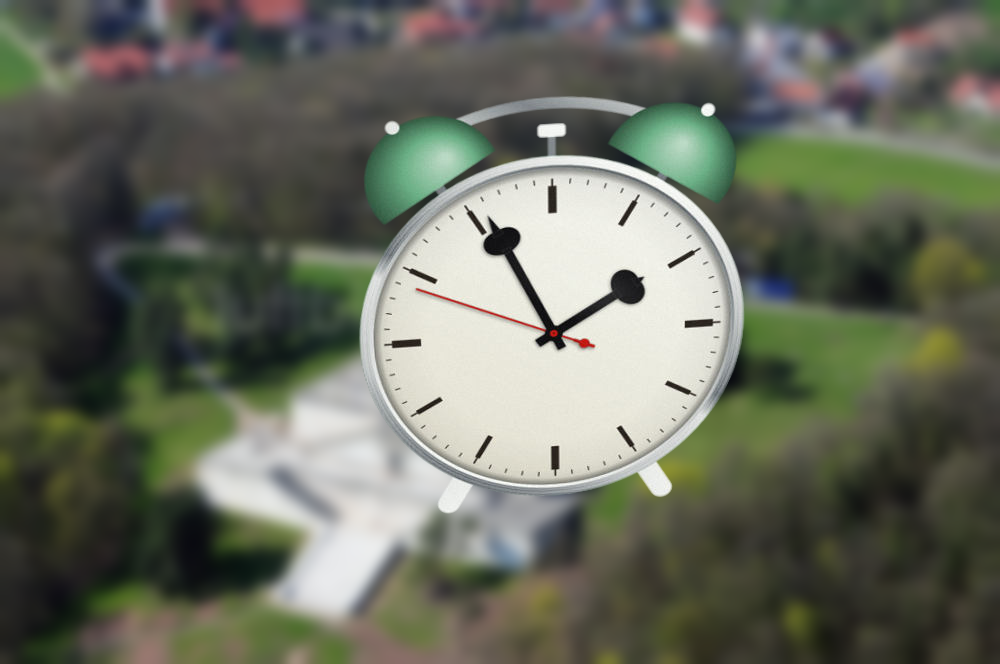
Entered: {"hour": 1, "minute": 55, "second": 49}
